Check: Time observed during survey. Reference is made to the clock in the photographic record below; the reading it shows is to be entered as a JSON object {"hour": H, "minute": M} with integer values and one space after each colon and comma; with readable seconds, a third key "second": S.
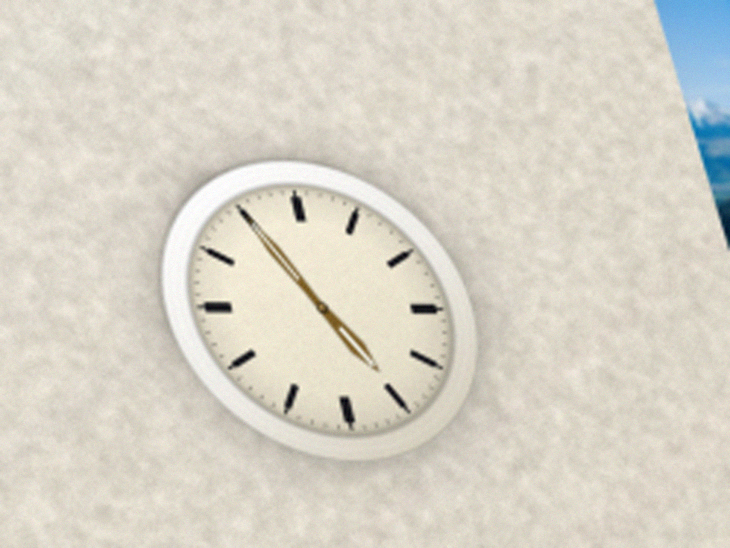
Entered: {"hour": 4, "minute": 55}
